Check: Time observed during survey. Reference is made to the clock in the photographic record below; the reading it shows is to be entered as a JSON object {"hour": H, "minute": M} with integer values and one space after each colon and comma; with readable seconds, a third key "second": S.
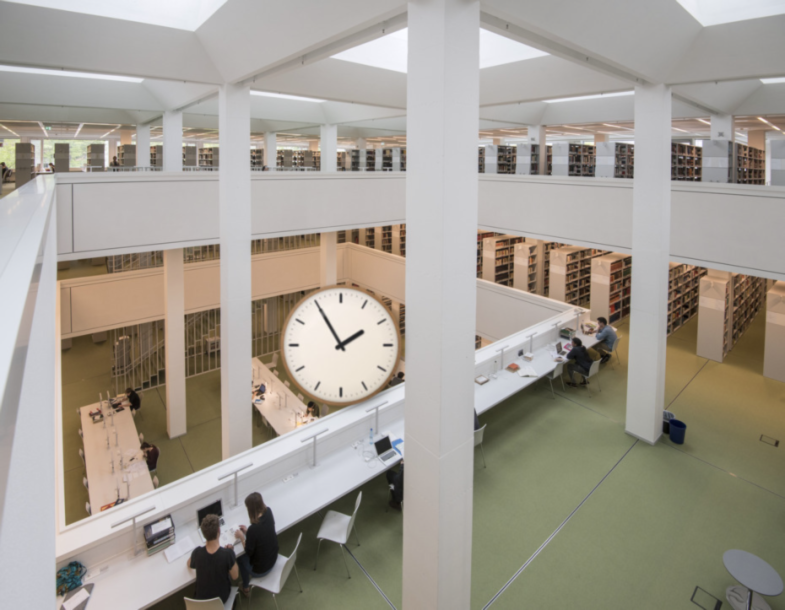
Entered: {"hour": 1, "minute": 55}
